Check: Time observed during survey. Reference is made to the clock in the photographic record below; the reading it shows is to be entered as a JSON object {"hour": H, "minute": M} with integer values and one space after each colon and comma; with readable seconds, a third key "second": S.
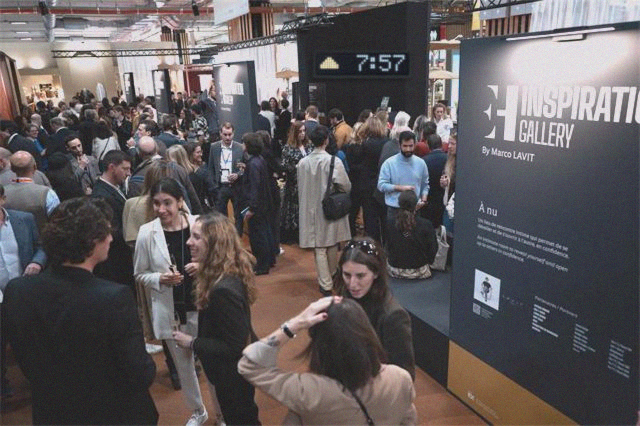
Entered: {"hour": 7, "minute": 57}
